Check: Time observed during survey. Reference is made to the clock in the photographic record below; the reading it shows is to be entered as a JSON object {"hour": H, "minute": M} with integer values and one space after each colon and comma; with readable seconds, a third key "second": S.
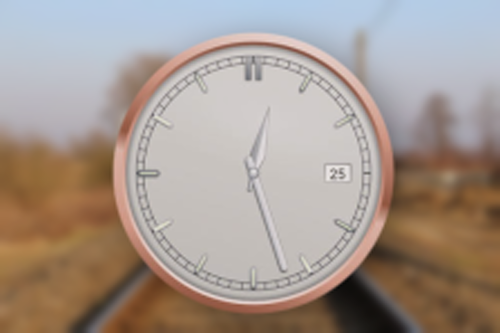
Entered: {"hour": 12, "minute": 27}
